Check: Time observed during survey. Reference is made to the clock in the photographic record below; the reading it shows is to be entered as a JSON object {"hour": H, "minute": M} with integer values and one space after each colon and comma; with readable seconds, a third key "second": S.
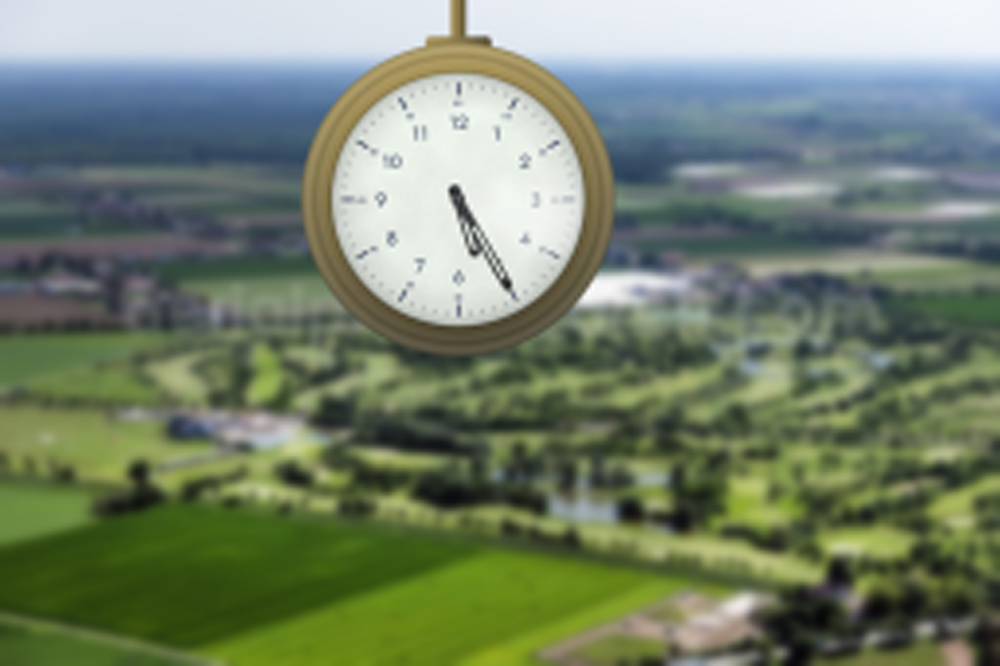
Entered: {"hour": 5, "minute": 25}
